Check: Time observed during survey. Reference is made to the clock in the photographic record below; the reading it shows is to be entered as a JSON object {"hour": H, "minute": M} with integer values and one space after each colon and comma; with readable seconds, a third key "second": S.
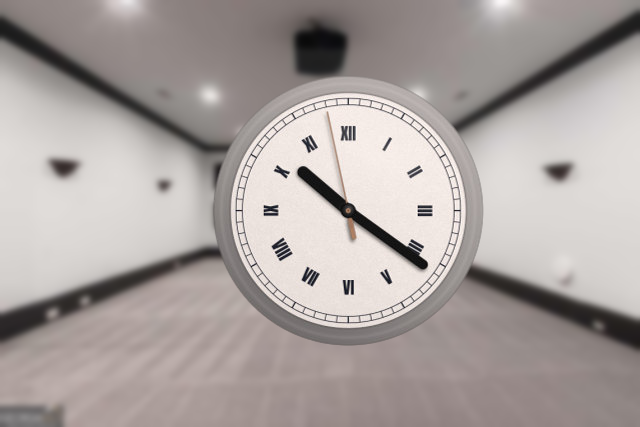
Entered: {"hour": 10, "minute": 20, "second": 58}
